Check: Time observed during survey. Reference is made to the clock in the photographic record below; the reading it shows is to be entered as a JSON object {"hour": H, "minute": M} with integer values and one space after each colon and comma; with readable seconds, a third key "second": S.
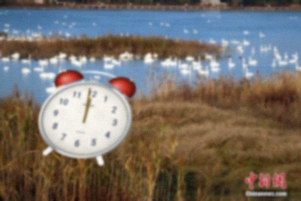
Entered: {"hour": 11, "minute": 59}
